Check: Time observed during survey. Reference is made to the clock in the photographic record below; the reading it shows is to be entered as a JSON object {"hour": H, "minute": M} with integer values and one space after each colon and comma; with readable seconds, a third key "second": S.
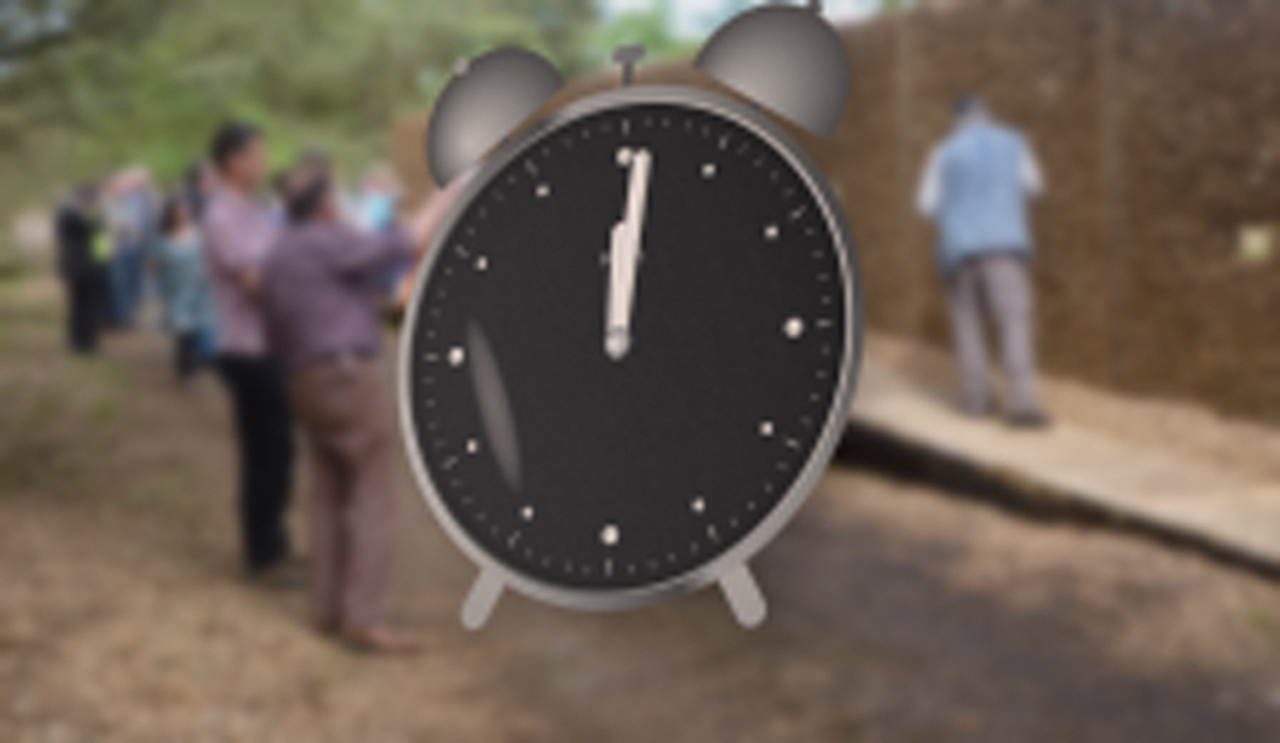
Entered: {"hour": 12, "minute": 1}
